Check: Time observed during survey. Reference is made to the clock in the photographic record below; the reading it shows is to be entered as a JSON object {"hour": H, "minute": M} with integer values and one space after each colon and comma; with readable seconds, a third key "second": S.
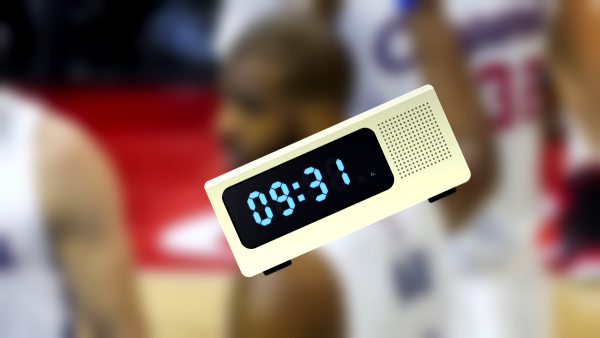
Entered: {"hour": 9, "minute": 31}
